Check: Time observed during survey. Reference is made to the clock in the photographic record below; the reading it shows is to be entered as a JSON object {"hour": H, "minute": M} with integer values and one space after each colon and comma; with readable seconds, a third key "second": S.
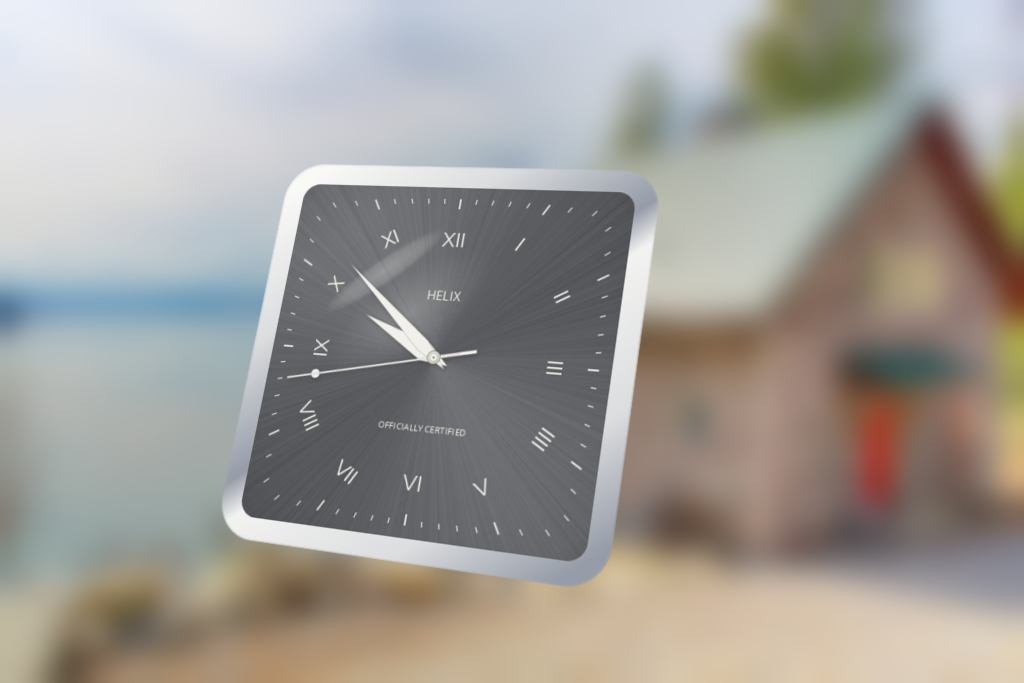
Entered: {"hour": 9, "minute": 51, "second": 43}
